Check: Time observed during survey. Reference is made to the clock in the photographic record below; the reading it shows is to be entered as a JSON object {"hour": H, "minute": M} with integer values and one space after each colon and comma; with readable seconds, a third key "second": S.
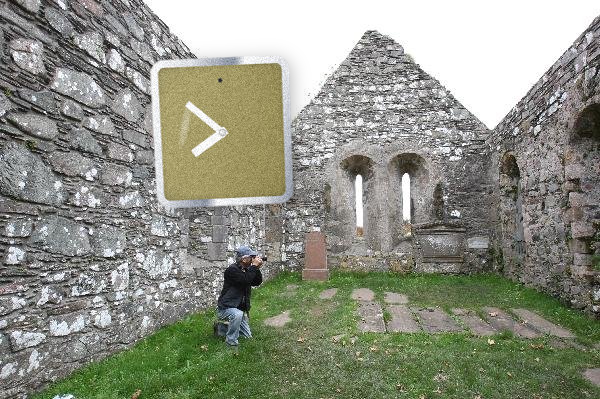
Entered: {"hour": 7, "minute": 52}
